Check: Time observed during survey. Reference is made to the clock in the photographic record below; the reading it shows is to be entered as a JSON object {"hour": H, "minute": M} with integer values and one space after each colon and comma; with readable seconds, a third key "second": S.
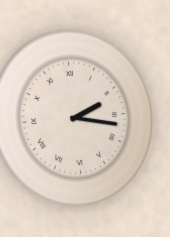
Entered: {"hour": 2, "minute": 17}
